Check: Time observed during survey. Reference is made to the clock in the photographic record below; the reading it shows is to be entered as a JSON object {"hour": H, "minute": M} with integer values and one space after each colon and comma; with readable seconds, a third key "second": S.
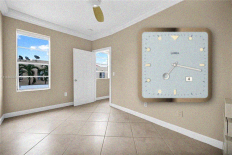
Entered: {"hour": 7, "minute": 17}
